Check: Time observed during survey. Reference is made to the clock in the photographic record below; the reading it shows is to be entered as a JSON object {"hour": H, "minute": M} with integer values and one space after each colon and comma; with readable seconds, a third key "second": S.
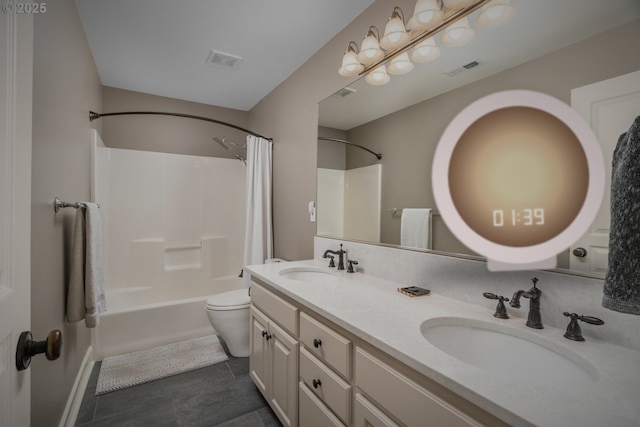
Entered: {"hour": 1, "minute": 39}
